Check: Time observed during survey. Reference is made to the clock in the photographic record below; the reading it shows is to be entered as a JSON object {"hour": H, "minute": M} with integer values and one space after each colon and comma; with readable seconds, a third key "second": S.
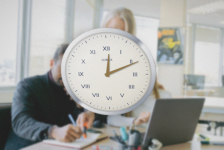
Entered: {"hour": 12, "minute": 11}
